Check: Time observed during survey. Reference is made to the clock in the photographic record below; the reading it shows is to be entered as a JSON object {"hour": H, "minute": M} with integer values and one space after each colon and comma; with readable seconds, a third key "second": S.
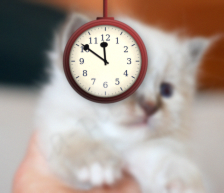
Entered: {"hour": 11, "minute": 51}
